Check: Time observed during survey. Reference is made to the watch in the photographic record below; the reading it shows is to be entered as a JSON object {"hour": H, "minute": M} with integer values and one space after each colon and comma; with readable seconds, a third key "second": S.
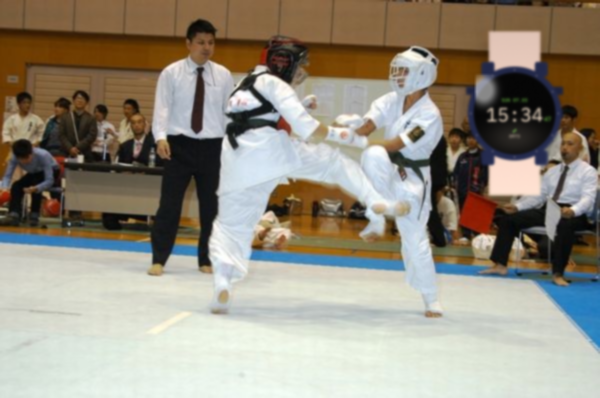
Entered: {"hour": 15, "minute": 34}
